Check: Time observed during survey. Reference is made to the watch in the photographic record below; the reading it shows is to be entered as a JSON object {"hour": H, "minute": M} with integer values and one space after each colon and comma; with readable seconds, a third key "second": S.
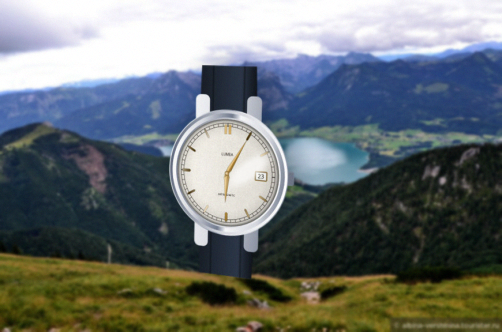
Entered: {"hour": 6, "minute": 5}
